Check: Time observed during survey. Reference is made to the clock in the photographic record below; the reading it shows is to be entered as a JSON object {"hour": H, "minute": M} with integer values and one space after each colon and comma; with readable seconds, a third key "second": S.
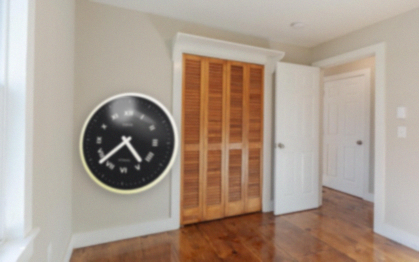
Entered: {"hour": 4, "minute": 38}
